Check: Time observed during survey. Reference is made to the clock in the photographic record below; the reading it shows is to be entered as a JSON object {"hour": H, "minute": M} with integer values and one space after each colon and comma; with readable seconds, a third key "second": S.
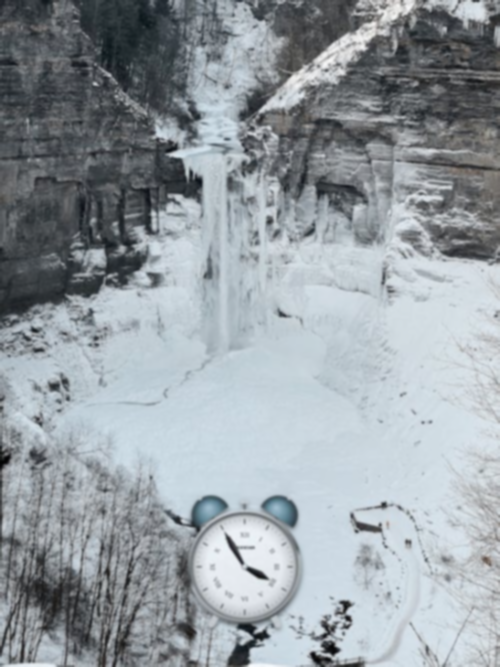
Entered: {"hour": 3, "minute": 55}
